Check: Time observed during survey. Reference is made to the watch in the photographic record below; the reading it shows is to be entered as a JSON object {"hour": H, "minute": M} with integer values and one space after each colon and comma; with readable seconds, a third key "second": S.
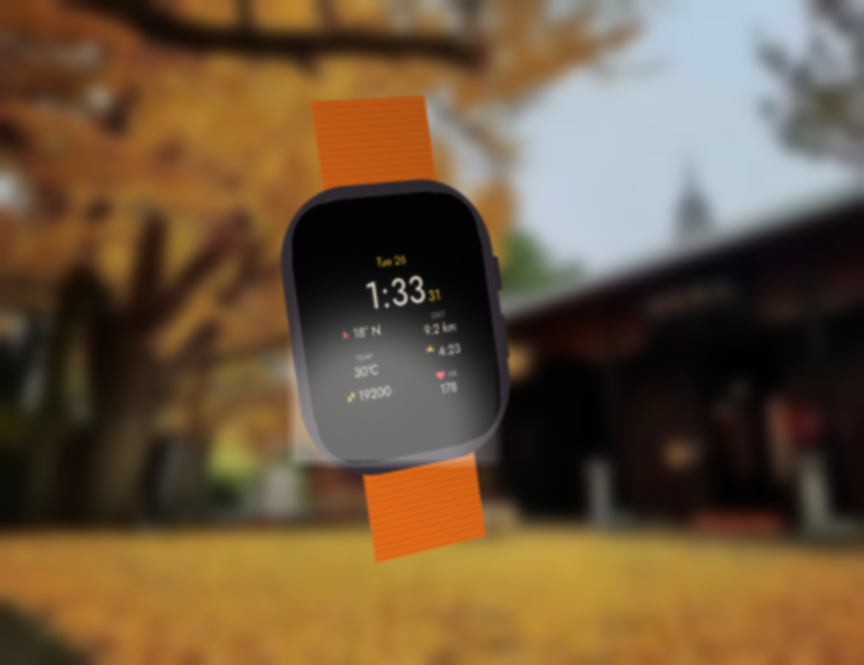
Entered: {"hour": 1, "minute": 33}
